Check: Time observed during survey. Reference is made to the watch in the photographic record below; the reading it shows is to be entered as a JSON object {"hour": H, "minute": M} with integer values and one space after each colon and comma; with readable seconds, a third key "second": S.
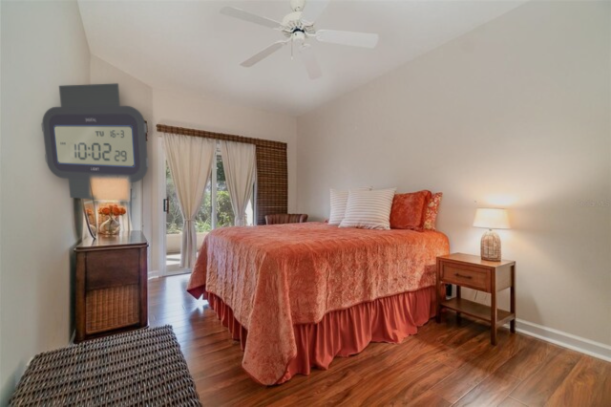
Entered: {"hour": 10, "minute": 2, "second": 29}
